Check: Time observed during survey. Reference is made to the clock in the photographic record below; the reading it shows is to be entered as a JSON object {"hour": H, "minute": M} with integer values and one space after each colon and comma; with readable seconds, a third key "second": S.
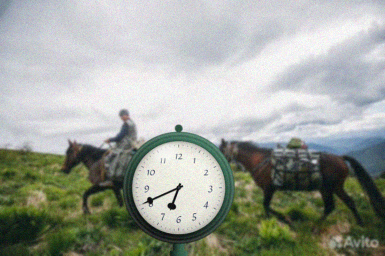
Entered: {"hour": 6, "minute": 41}
